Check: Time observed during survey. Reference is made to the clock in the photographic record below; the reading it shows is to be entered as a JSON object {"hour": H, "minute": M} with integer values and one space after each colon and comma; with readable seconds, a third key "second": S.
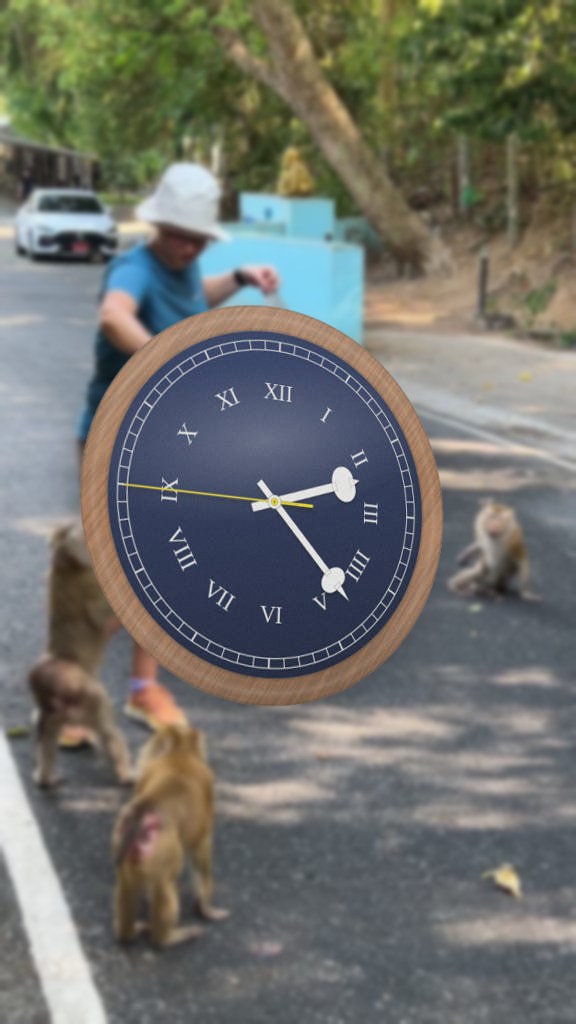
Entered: {"hour": 2, "minute": 22, "second": 45}
